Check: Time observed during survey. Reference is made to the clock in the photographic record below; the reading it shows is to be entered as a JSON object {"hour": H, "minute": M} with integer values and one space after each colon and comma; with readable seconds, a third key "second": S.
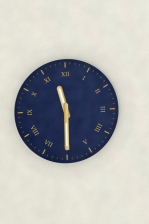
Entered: {"hour": 11, "minute": 30}
